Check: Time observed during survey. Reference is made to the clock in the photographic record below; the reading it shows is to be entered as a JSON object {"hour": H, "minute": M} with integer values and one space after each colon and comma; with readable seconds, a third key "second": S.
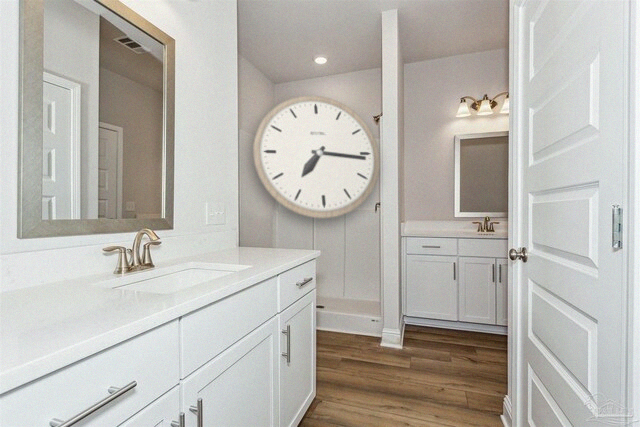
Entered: {"hour": 7, "minute": 16}
